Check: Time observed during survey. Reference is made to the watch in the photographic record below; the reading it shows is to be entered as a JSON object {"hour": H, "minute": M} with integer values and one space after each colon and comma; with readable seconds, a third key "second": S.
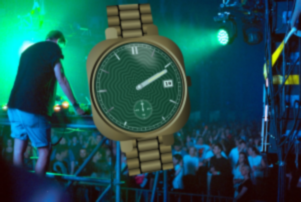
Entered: {"hour": 2, "minute": 11}
